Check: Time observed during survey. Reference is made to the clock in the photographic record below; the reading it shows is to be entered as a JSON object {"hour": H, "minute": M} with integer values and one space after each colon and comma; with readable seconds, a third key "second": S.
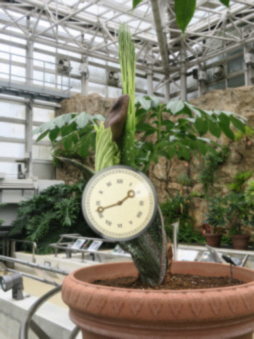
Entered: {"hour": 1, "minute": 42}
